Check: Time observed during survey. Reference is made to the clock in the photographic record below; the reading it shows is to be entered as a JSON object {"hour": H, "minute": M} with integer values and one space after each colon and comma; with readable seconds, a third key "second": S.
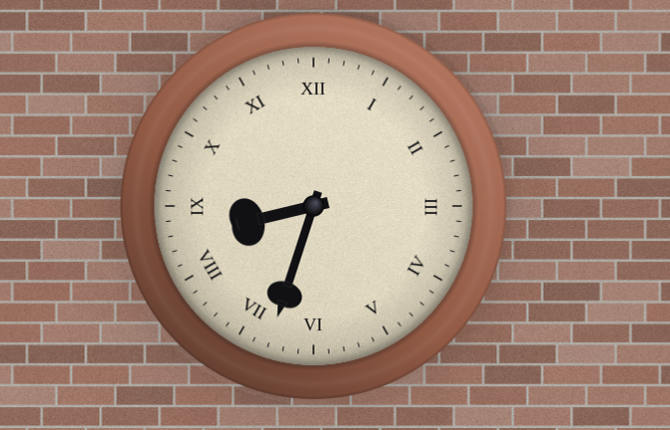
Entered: {"hour": 8, "minute": 33}
